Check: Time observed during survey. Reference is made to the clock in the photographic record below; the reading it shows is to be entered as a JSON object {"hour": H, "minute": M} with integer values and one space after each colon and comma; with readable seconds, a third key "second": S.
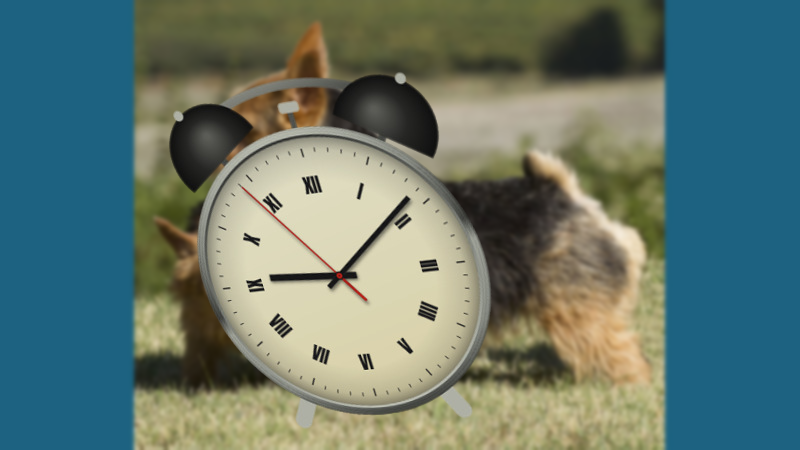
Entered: {"hour": 9, "minute": 8, "second": 54}
